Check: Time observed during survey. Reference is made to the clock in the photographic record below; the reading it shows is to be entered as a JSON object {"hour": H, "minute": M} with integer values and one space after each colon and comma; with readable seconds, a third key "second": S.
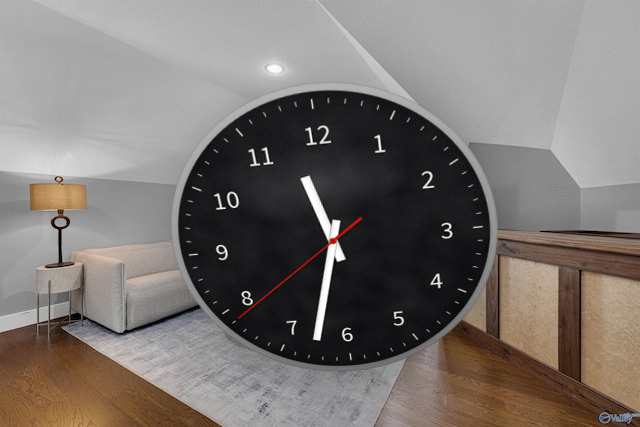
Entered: {"hour": 11, "minute": 32, "second": 39}
